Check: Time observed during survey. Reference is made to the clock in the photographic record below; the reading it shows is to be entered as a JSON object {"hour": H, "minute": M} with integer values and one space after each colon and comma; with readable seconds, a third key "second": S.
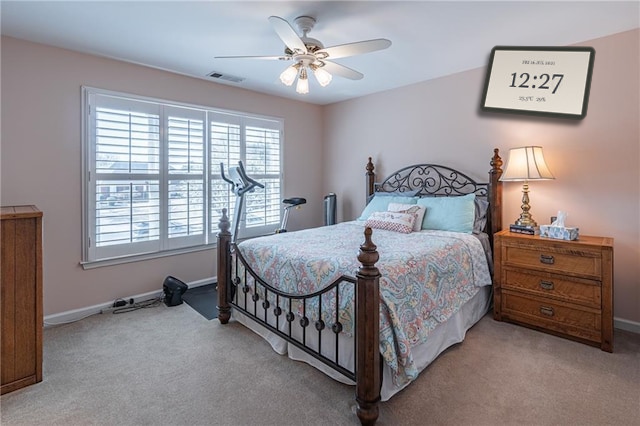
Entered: {"hour": 12, "minute": 27}
